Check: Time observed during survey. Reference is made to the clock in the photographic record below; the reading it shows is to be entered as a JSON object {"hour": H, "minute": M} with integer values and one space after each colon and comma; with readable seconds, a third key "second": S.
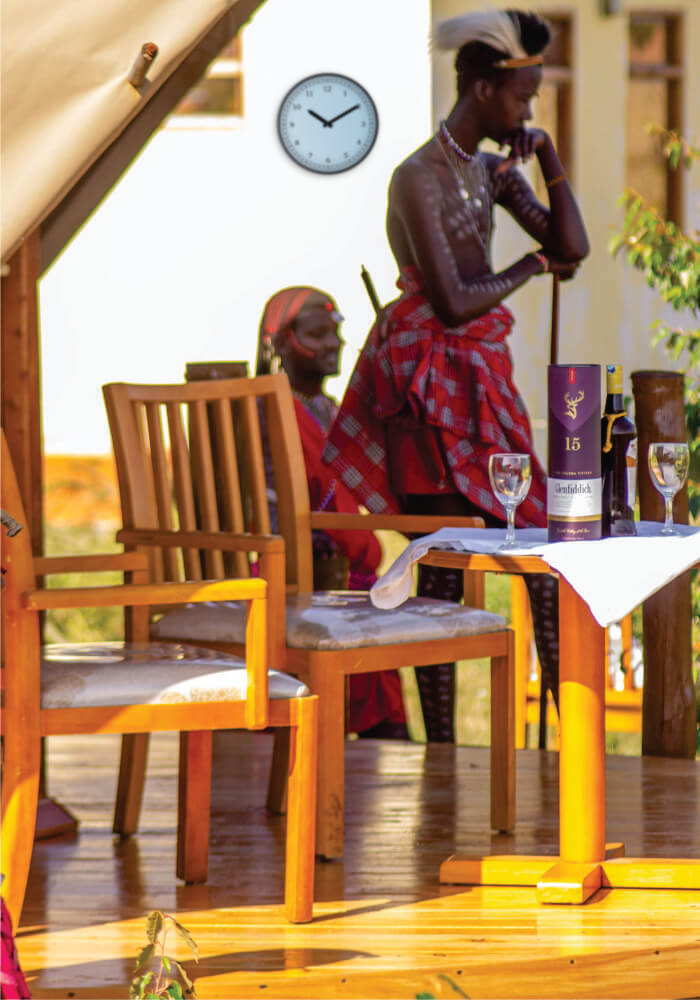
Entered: {"hour": 10, "minute": 10}
